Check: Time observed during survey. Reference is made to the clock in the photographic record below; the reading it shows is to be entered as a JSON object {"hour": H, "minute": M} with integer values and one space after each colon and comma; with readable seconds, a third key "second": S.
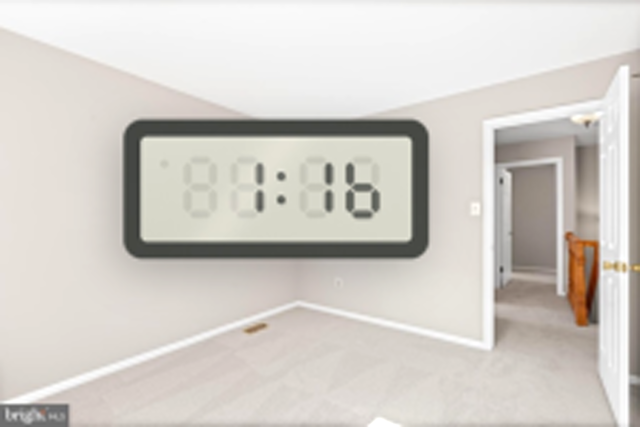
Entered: {"hour": 1, "minute": 16}
